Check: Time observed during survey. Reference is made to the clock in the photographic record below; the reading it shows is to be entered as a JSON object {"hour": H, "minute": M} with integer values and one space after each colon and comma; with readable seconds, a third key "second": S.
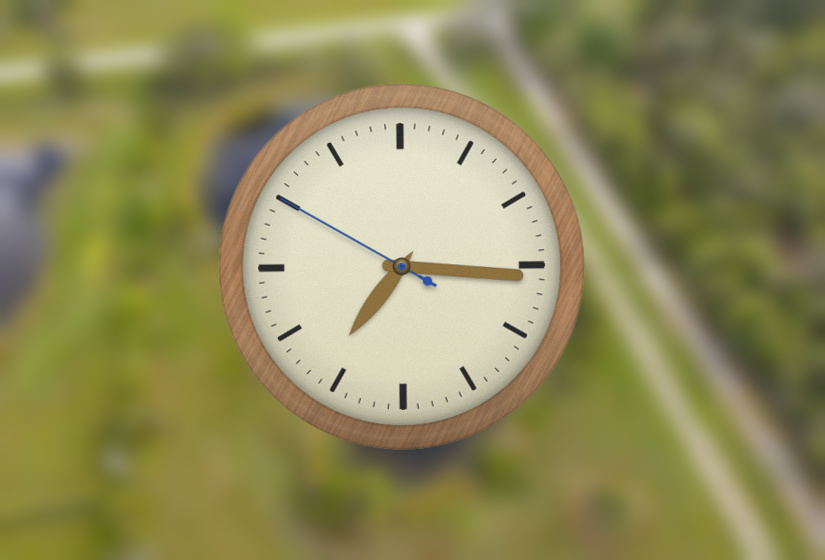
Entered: {"hour": 7, "minute": 15, "second": 50}
